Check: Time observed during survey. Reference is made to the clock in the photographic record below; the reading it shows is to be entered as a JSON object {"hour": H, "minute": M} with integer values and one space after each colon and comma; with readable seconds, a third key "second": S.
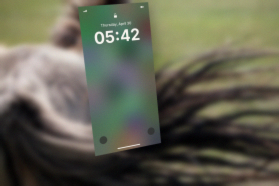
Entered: {"hour": 5, "minute": 42}
